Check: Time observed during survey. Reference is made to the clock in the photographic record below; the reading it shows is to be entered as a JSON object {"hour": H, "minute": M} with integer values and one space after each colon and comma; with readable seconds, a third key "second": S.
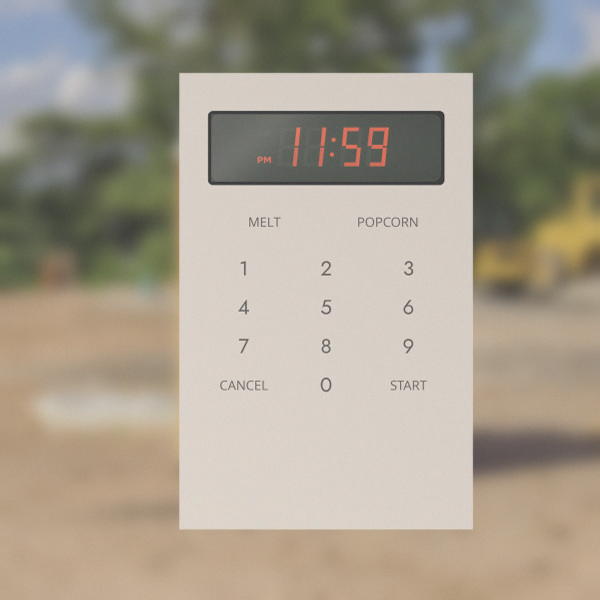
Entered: {"hour": 11, "minute": 59}
